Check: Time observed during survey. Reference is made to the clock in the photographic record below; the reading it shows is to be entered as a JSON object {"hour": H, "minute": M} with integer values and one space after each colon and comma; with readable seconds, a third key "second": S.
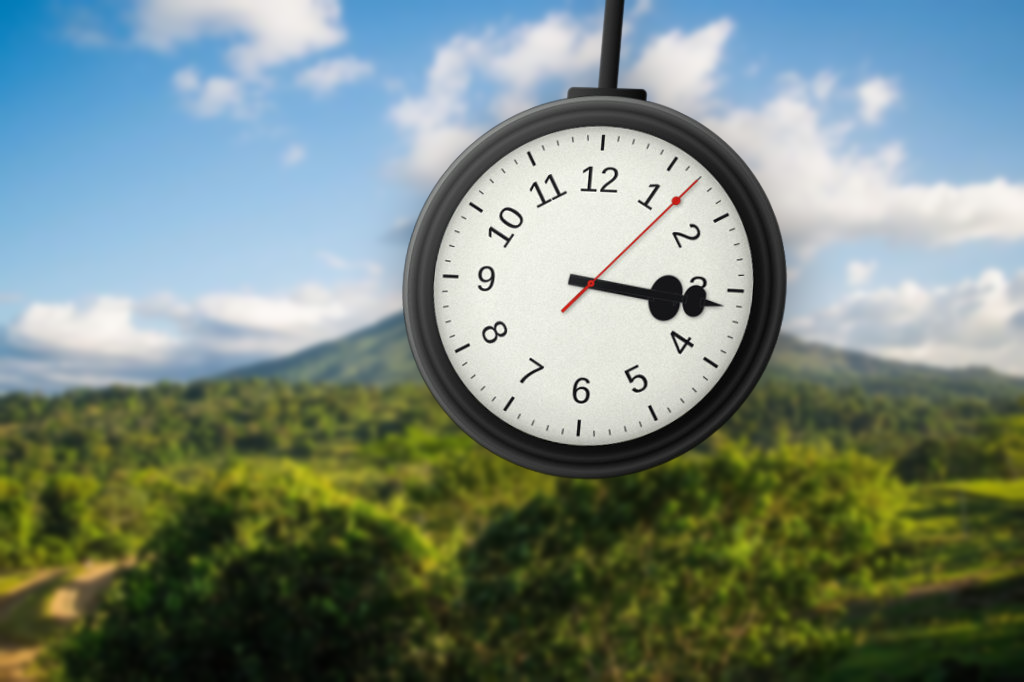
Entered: {"hour": 3, "minute": 16, "second": 7}
